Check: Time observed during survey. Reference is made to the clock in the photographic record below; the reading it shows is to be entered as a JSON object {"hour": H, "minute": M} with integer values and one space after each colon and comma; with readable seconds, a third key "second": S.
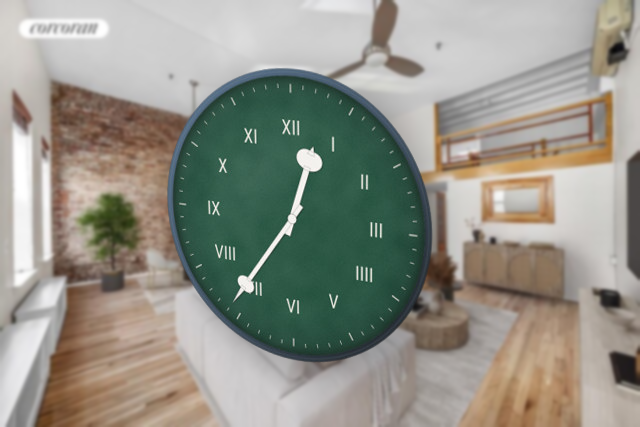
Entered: {"hour": 12, "minute": 36}
